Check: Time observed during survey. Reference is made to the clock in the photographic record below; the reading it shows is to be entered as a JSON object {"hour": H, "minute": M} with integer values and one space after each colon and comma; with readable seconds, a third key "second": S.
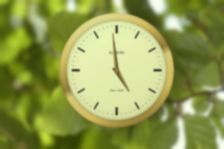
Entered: {"hour": 4, "minute": 59}
